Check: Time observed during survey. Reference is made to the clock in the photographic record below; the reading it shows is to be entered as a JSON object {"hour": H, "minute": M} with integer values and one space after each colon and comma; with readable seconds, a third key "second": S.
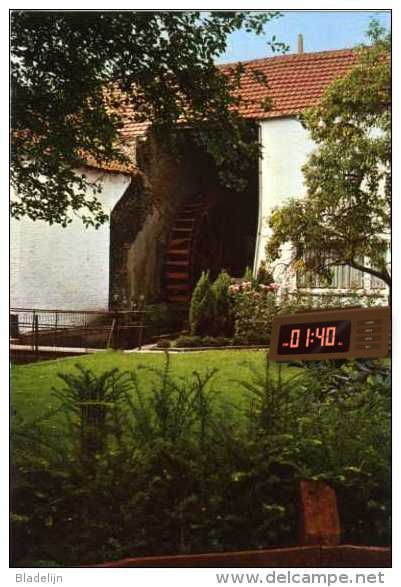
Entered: {"hour": 1, "minute": 40}
